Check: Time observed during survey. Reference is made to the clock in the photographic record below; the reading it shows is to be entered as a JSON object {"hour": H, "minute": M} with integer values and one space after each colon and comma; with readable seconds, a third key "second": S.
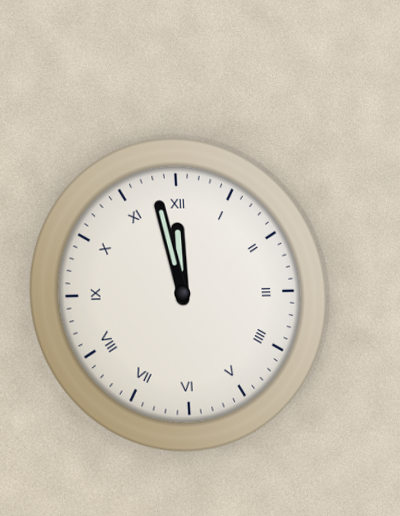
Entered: {"hour": 11, "minute": 58}
